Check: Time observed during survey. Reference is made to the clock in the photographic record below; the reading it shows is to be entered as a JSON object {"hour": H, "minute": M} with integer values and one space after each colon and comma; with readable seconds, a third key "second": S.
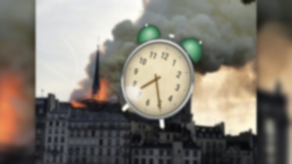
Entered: {"hour": 7, "minute": 25}
